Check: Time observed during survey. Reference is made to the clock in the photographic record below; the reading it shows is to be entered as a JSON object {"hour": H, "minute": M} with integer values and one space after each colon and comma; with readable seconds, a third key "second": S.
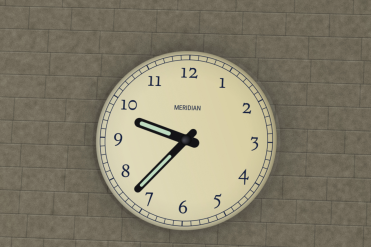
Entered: {"hour": 9, "minute": 37}
